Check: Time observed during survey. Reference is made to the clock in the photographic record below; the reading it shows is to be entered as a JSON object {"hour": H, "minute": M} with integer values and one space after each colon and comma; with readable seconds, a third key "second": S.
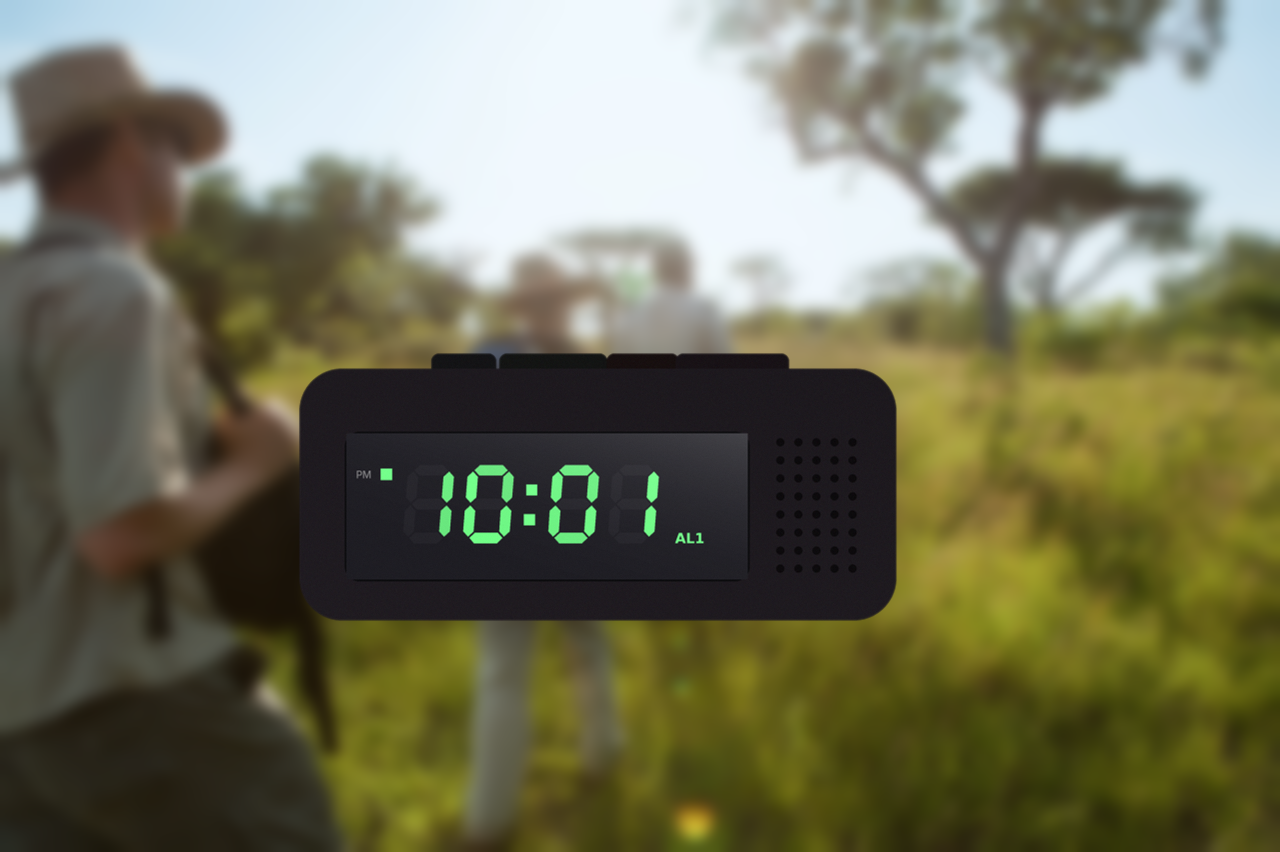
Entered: {"hour": 10, "minute": 1}
